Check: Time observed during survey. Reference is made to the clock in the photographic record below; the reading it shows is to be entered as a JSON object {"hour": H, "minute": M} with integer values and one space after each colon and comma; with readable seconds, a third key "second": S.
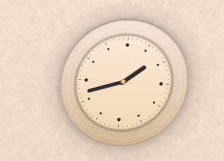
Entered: {"hour": 1, "minute": 42}
